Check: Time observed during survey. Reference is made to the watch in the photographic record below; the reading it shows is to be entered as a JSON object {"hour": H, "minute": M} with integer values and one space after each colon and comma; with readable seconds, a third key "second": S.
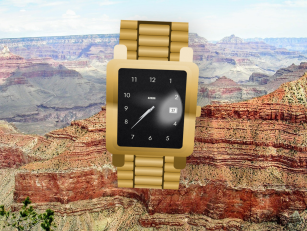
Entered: {"hour": 7, "minute": 37}
